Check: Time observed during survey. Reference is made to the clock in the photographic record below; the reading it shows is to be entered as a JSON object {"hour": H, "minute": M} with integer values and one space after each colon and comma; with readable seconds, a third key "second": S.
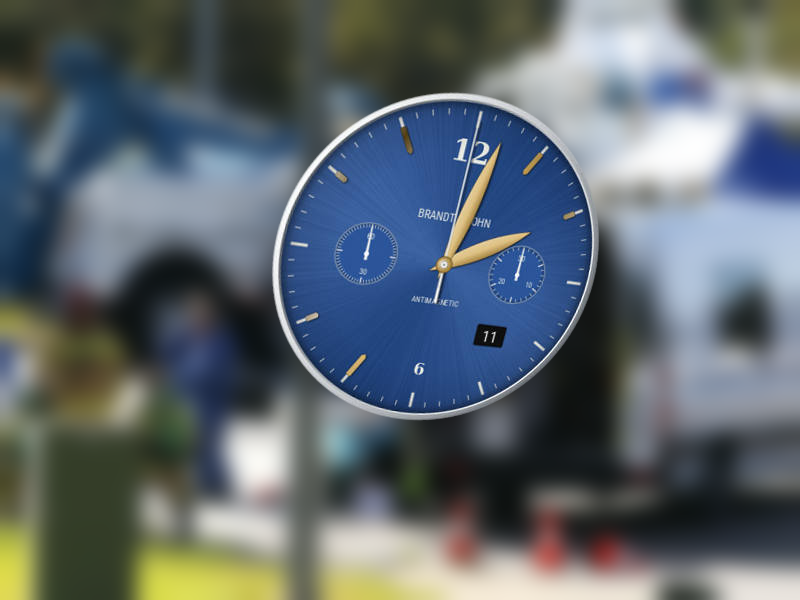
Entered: {"hour": 2, "minute": 2}
